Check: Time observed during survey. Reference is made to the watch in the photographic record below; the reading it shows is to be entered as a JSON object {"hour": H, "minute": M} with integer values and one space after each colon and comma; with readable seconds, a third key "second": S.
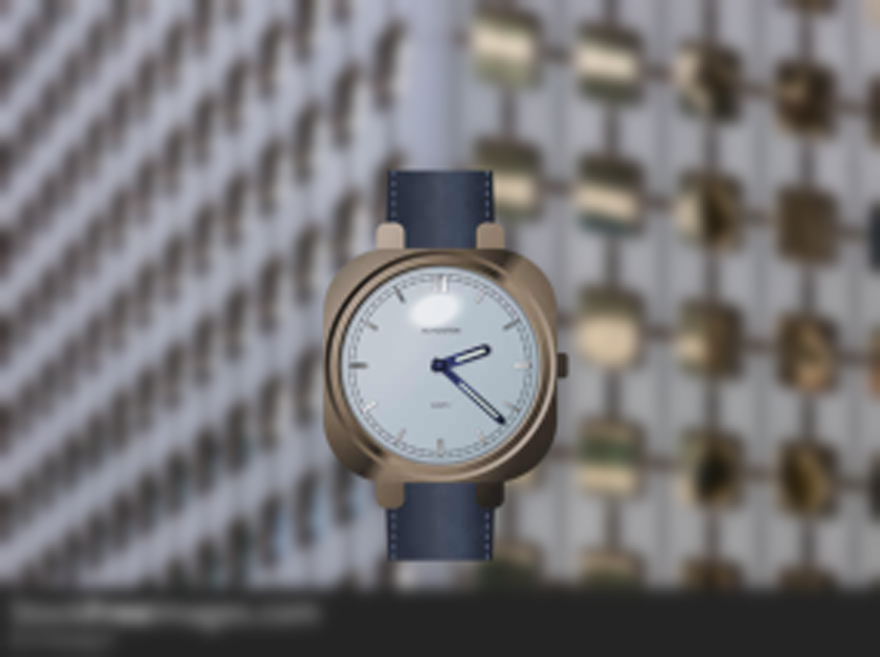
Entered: {"hour": 2, "minute": 22}
